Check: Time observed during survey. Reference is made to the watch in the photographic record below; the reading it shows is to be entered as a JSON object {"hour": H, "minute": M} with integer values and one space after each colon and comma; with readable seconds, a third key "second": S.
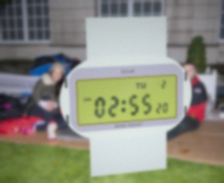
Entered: {"hour": 2, "minute": 55}
